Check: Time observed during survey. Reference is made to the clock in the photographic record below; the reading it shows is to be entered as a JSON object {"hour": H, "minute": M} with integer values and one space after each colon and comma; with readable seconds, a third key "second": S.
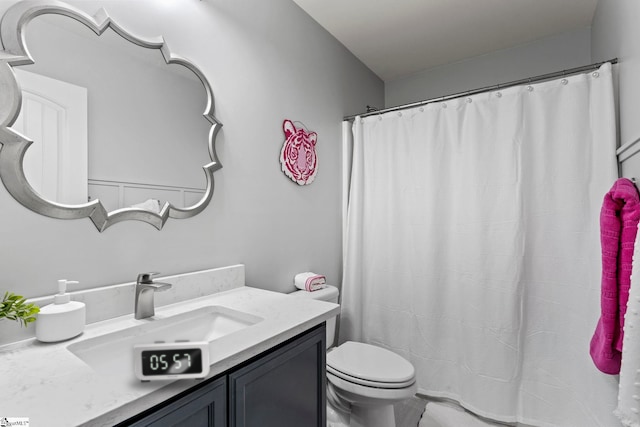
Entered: {"hour": 5, "minute": 57}
